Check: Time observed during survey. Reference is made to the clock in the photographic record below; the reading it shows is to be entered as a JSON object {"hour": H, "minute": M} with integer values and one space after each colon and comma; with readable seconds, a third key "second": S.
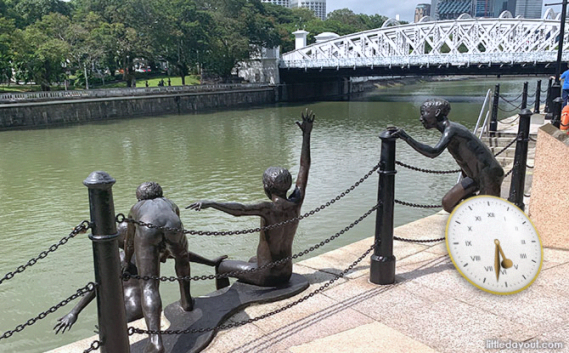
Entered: {"hour": 5, "minute": 32}
